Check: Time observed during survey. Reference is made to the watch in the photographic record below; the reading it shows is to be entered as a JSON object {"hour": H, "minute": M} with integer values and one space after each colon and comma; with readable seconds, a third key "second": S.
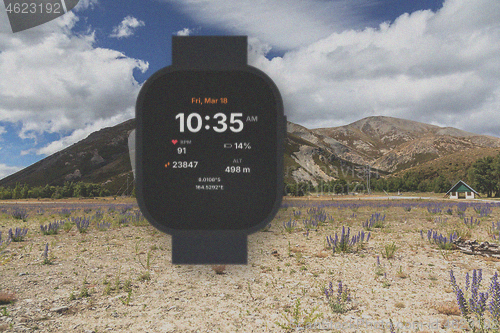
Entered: {"hour": 10, "minute": 35}
